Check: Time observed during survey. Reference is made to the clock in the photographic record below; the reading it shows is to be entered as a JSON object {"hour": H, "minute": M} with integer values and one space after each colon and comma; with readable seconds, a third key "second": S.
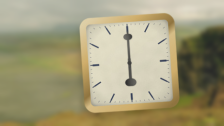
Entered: {"hour": 6, "minute": 0}
